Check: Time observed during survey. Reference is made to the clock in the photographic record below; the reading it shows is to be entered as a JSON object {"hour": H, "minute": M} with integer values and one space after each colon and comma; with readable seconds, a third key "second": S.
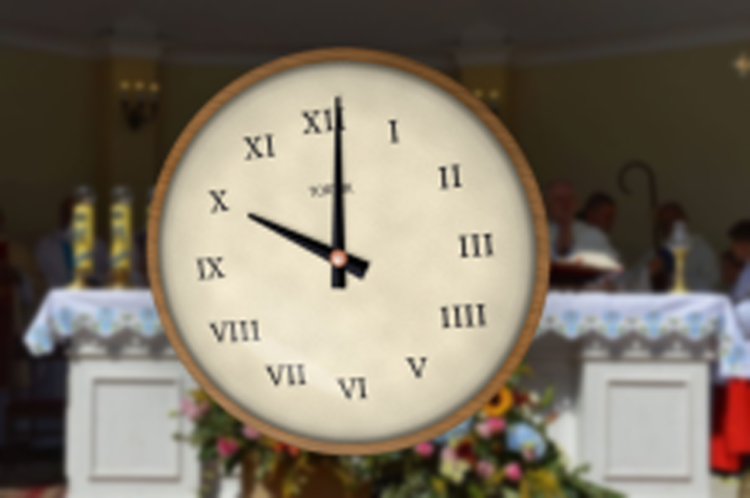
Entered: {"hour": 10, "minute": 1}
